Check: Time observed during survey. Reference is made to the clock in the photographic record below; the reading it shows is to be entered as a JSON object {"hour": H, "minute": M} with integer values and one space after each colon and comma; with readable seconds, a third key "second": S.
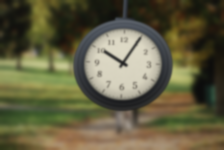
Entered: {"hour": 10, "minute": 5}
